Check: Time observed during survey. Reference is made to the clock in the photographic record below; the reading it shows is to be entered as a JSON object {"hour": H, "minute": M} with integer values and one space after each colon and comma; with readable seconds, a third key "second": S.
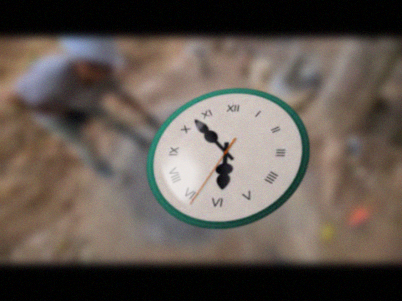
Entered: {"hour": 5, "minute": 52, "second": 34}
